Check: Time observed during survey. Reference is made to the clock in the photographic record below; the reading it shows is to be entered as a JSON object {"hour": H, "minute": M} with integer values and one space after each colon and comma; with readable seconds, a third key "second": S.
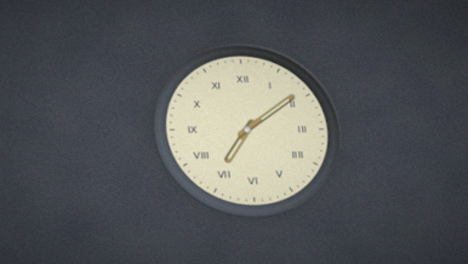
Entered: {"hour": 7, "minute": 9}
